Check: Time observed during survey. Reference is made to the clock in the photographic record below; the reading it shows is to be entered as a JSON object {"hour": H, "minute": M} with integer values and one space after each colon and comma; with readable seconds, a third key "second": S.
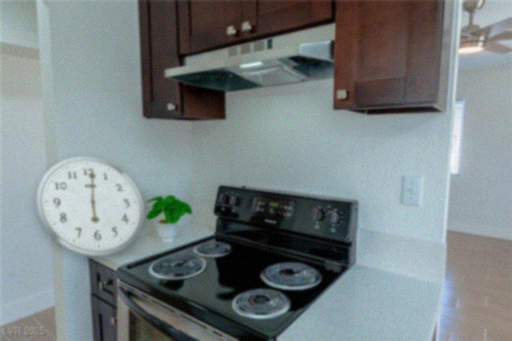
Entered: {"hour": 6, "minute": 1}
